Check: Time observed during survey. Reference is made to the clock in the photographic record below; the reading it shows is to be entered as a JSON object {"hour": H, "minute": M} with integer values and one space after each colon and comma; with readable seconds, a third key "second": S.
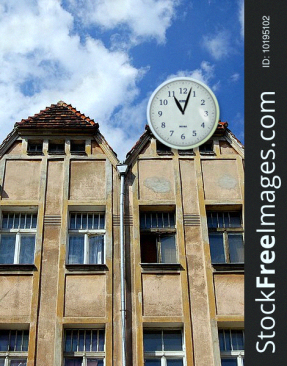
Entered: {"hour": 11, "minute": 3}
